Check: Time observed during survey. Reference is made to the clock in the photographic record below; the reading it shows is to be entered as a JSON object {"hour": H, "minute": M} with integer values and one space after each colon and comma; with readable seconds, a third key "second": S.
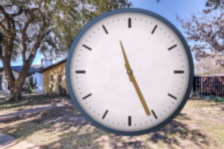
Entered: {"hour": 11, "minute": 26}
